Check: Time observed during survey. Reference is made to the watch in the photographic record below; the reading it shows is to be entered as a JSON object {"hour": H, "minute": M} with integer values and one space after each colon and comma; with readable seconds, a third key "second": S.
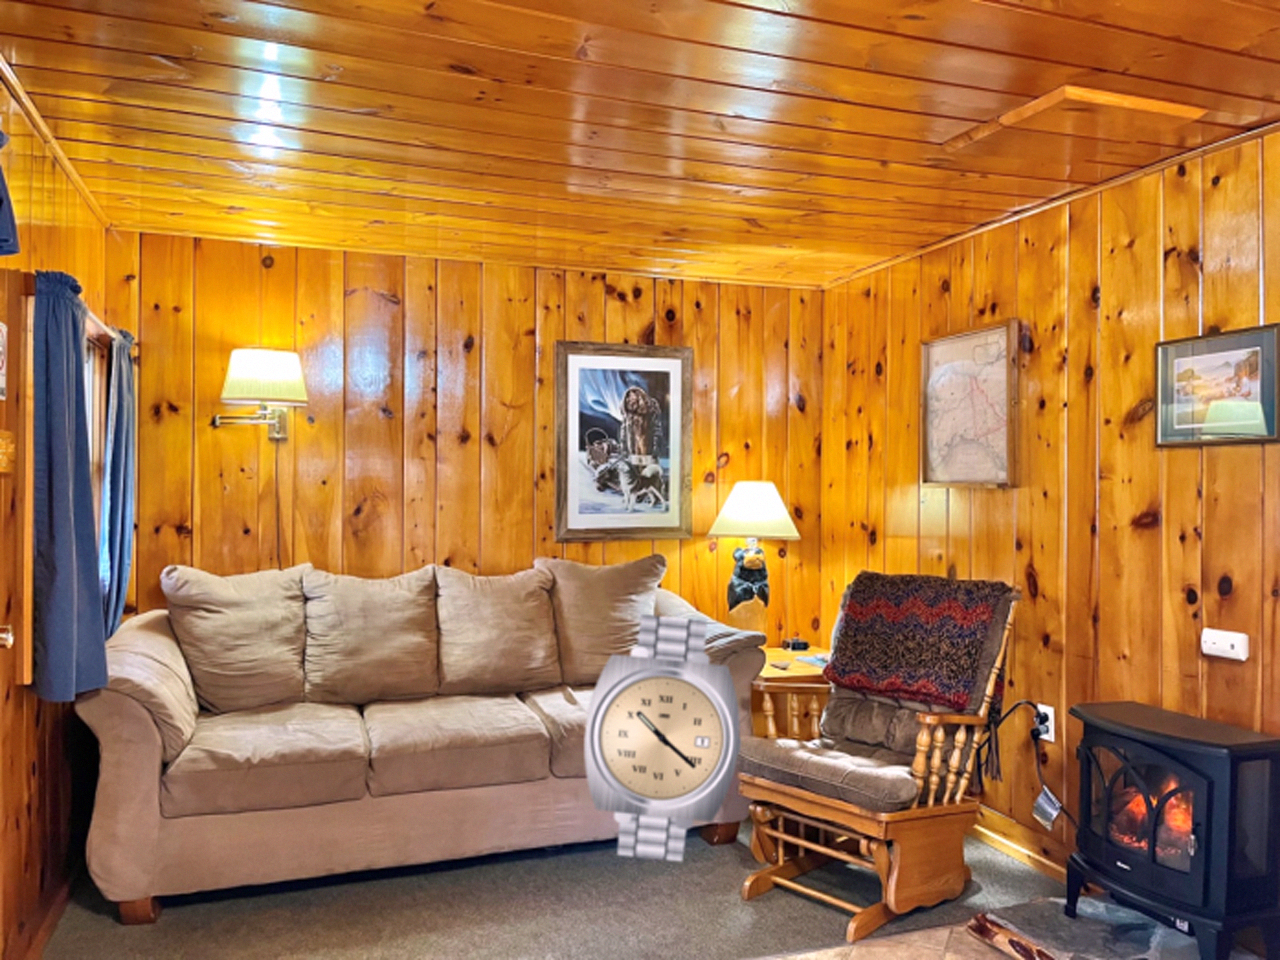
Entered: {"hour": 10, "minute": 21}
